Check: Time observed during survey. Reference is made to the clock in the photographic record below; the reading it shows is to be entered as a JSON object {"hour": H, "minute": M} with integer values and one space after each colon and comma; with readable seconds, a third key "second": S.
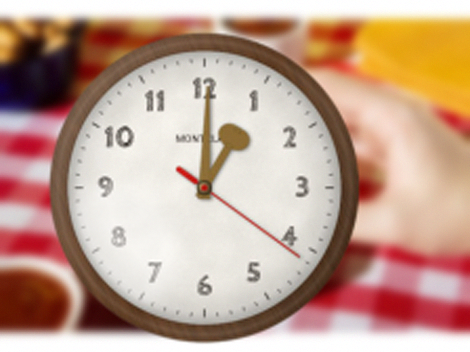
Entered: {"hour": 1, "minute": 0, "second": 21}
